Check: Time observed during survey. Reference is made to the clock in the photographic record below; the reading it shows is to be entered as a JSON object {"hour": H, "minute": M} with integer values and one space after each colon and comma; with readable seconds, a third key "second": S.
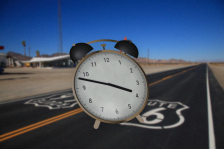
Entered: {"hour": 3, "minute": 48}
